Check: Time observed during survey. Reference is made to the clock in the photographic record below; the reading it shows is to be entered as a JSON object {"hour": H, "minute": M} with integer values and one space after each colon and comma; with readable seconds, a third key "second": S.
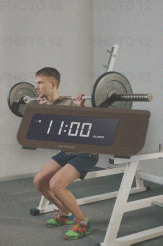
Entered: {"hour": 11, "minute": 0}
